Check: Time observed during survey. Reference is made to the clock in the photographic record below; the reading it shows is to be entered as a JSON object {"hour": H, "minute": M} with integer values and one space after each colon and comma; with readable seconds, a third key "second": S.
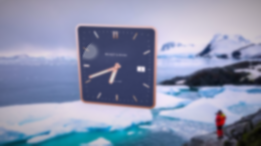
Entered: {"hour": 6, "minute": 41}
